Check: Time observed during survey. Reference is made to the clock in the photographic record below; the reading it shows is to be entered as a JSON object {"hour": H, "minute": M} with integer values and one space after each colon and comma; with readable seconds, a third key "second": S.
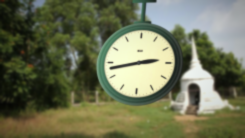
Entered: {"hour": 2, "minute": 43}
